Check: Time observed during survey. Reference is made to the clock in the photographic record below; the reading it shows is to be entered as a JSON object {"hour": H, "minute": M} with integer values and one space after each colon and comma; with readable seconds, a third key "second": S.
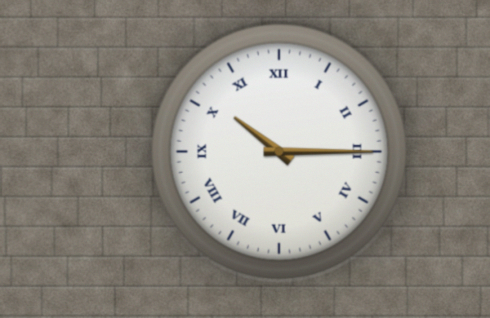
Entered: {"hour": 10, "minute": 15}
